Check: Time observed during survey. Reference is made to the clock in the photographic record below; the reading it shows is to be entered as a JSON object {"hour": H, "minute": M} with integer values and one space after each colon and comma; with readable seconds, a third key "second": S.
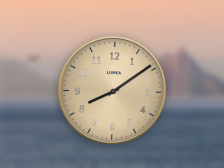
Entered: {"hour": 8, "minute": 9}
